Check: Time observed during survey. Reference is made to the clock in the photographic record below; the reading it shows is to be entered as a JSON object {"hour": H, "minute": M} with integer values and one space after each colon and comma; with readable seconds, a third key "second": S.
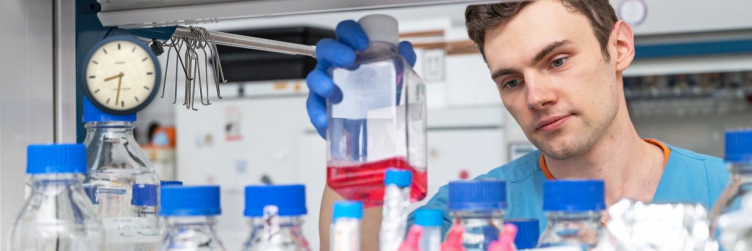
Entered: {"hour": 8, "minute": 32}
